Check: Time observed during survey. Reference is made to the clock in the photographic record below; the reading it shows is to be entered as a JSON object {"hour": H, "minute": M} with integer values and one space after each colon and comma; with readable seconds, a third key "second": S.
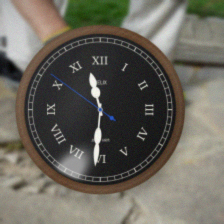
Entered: {"hour": 11, "minute": 30, "second": 51}
